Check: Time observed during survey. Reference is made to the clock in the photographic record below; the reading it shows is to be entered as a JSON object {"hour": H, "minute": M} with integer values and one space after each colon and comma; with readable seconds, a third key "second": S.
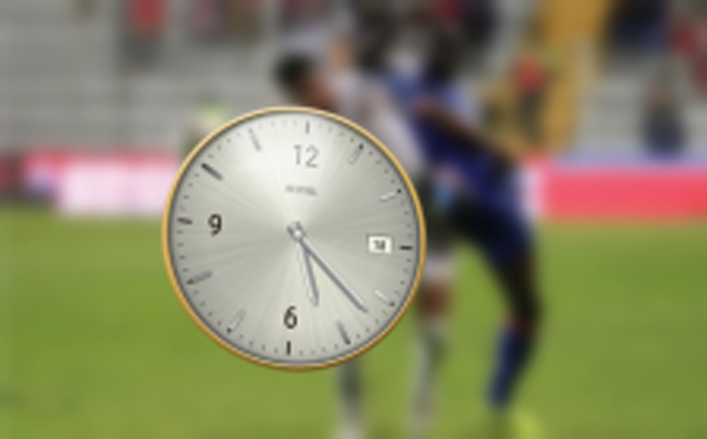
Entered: {"hour": 5, "minute": 22}
